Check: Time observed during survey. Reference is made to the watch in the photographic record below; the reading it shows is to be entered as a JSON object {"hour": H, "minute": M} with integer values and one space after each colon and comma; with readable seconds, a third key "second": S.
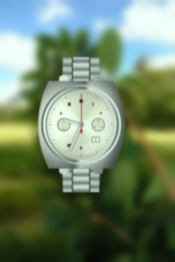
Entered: {"hour": 9, "minute": 34}
